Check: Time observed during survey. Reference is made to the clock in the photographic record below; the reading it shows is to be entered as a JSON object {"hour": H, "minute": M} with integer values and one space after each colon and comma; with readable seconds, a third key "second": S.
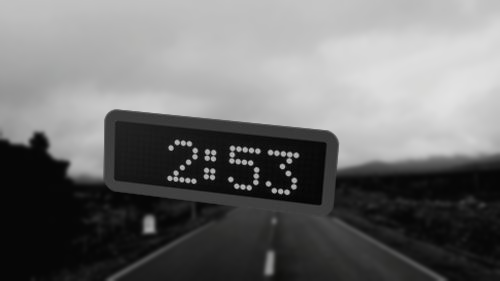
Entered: {"hour": 2, "minute": 53}
